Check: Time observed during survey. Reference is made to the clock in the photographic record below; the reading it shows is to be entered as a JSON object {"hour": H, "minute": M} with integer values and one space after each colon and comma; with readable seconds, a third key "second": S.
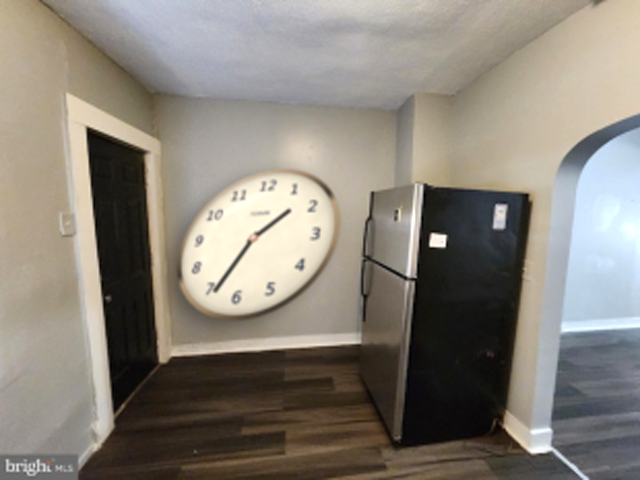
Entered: {"hour": 1, "minute": 34}
